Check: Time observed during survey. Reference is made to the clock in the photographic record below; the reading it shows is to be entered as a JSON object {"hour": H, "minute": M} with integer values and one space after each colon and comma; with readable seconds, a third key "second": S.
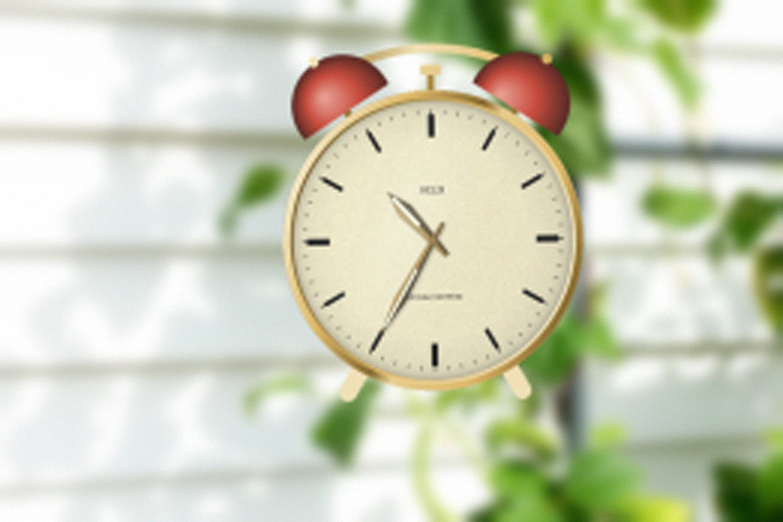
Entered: {"hour": 10, "minute": 35}
